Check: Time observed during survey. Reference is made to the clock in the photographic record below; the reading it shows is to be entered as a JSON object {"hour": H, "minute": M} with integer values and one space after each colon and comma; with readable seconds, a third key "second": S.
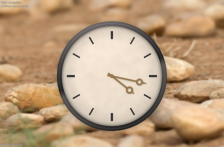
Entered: {"hour": 4, "minute": 17}
